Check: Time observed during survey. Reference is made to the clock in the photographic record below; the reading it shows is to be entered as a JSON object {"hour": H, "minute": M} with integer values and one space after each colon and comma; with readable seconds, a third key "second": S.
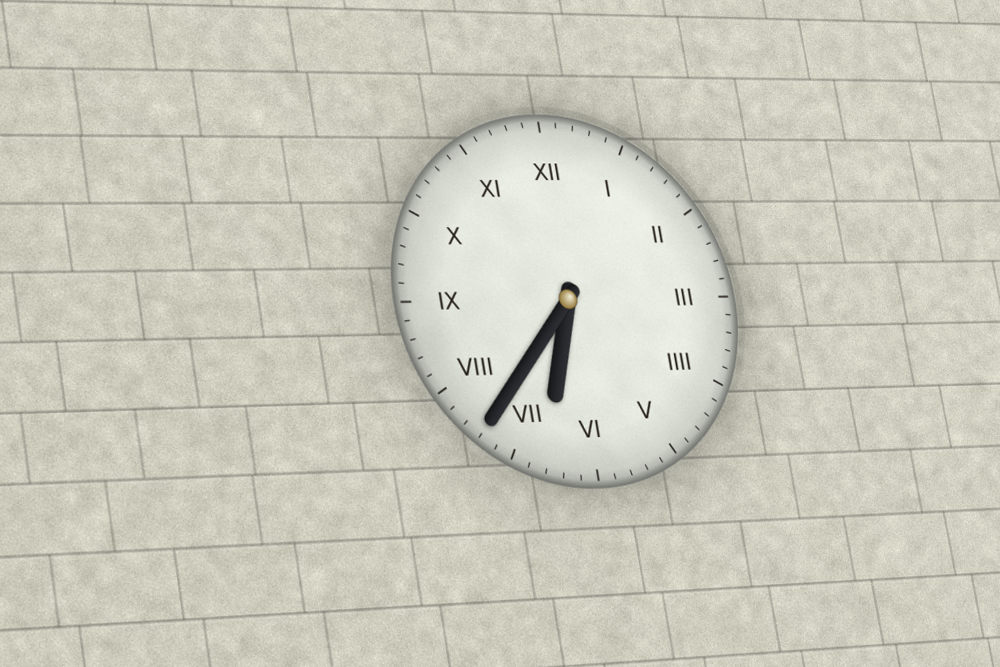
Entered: {"hour": 6, "minute": 37}
